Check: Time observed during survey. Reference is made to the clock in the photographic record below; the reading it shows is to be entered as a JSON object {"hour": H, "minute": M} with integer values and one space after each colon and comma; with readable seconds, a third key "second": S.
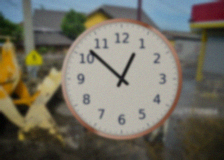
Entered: {"hour": 12, "minute": 52}
